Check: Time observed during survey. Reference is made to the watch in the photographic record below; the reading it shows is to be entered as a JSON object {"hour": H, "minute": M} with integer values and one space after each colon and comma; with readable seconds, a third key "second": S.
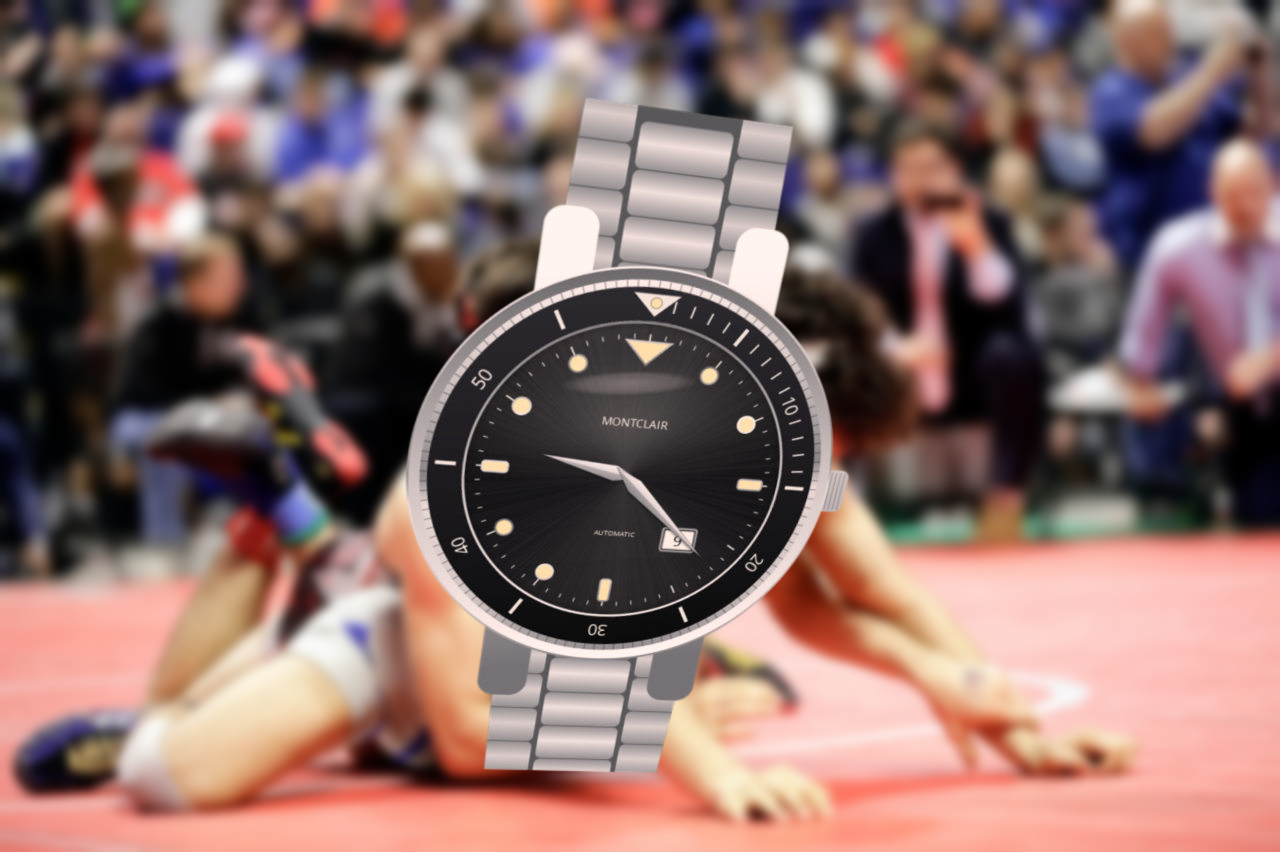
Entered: {"hour": 9, "minute": 22}
